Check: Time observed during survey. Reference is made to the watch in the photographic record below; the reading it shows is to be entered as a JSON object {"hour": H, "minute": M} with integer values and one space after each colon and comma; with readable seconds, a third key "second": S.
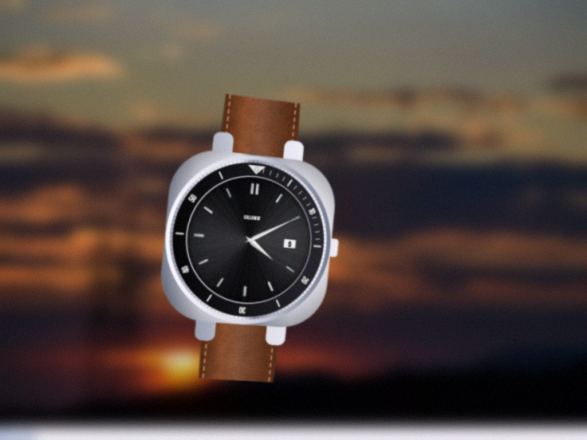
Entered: {"hour": 4, "minute": 10}
